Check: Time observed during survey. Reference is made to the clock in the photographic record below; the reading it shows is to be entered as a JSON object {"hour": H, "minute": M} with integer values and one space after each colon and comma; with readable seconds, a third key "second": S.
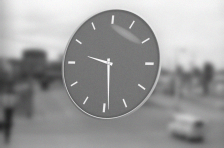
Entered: {"hour": 9, "minute": 29}
